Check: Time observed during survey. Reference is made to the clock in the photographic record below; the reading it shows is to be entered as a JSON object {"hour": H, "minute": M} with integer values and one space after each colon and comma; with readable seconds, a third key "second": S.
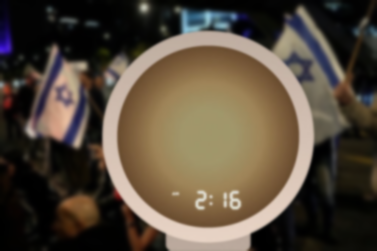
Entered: {"hour": 2, "minute": 16}
